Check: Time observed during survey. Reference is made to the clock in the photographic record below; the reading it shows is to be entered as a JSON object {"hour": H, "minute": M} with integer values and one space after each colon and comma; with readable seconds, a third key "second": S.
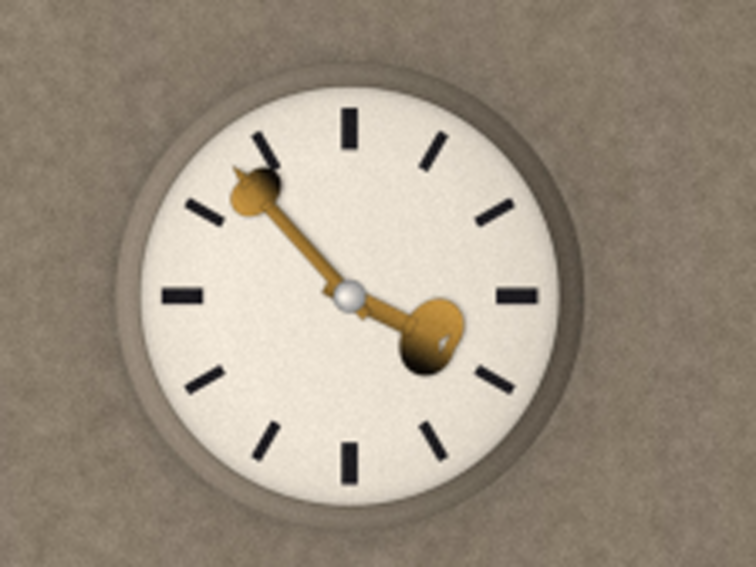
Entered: {"hour": 3, "minute": 53}
